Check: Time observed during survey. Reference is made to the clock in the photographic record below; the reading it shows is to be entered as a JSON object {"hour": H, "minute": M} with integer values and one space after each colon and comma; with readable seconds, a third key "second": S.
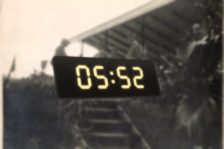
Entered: {"hour": 5, "minute": 52}
